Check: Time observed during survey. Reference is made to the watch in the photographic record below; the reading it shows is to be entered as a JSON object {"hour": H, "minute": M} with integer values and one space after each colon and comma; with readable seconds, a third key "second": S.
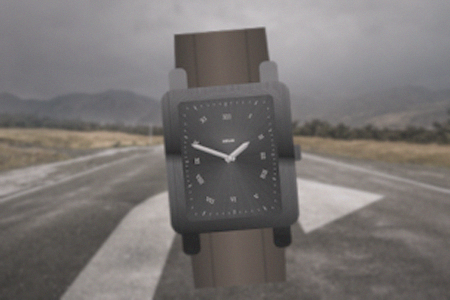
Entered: {"hour": 1, "minute": 49}
